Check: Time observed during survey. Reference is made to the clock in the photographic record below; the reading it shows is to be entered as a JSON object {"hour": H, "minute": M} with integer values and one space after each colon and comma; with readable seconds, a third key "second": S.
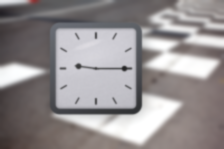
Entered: {"hour": 9, "minute": 15}
